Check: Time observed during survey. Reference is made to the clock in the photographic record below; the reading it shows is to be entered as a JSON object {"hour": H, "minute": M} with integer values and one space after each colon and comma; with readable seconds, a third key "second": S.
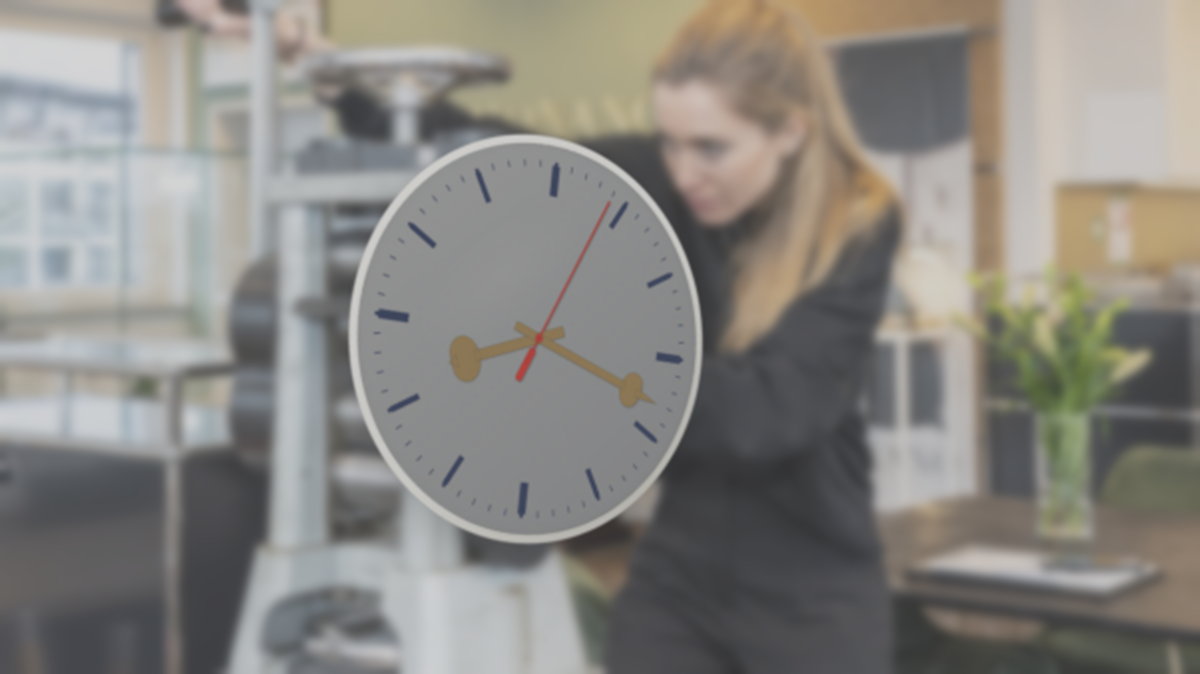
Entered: {"hour": 8, "minute": 18, "second": 4}
